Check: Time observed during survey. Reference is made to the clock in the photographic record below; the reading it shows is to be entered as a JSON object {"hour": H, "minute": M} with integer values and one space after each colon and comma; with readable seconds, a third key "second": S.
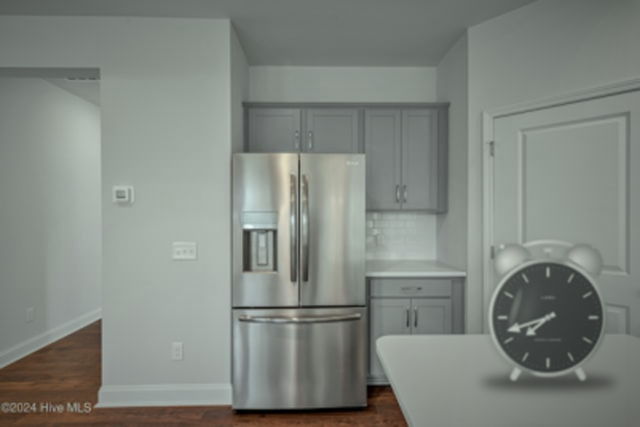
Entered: {"hour": 7, "minute": 42}
